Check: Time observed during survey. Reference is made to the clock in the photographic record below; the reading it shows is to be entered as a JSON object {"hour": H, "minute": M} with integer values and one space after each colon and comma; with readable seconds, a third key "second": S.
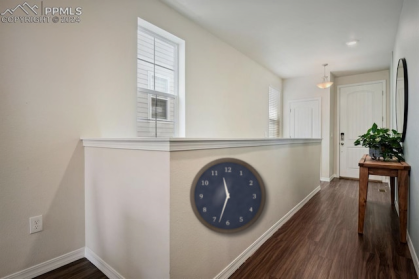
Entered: {"hour": 11, "minute": 33}
